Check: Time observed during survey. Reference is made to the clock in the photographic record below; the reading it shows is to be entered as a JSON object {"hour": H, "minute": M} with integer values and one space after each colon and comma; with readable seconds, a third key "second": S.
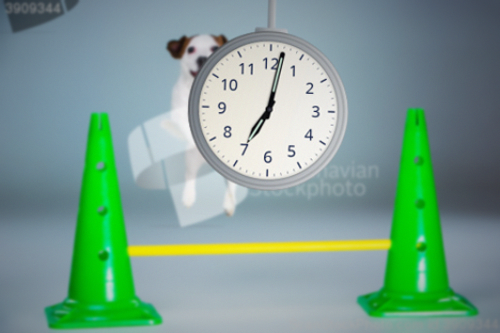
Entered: {"hour": 7, "minute": 2}
